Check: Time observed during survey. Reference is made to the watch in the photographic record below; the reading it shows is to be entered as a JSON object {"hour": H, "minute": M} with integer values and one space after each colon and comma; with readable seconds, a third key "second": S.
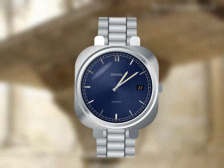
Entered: {"hour": 1, "minute": 9}
